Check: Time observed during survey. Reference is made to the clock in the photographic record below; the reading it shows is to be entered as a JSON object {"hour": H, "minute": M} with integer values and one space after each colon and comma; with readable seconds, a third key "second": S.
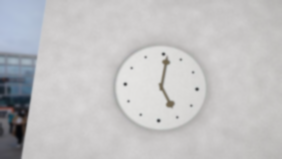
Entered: {"hour": 5, "minute": 1}
